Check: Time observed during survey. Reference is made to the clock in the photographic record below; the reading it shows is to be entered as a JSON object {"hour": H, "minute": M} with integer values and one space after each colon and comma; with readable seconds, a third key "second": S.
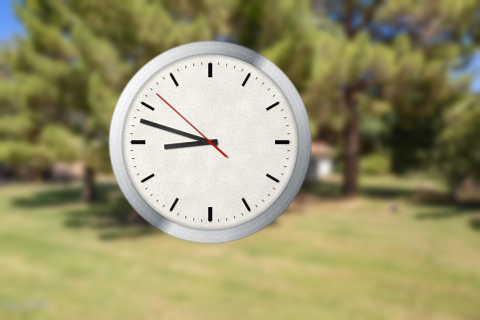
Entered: {"hour": 8, "minute": 47, "second": 52}
